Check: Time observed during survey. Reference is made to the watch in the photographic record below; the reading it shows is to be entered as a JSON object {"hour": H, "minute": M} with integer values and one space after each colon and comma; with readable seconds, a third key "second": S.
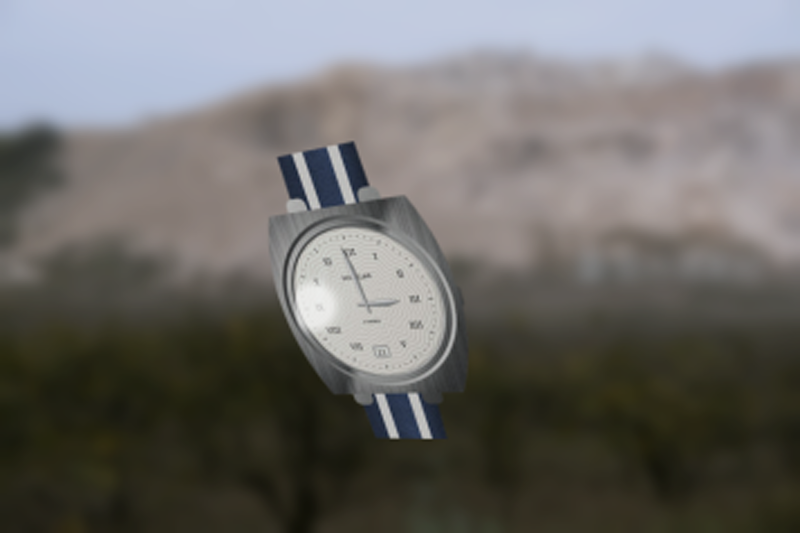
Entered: {"hour": 2, "minute": 59}
